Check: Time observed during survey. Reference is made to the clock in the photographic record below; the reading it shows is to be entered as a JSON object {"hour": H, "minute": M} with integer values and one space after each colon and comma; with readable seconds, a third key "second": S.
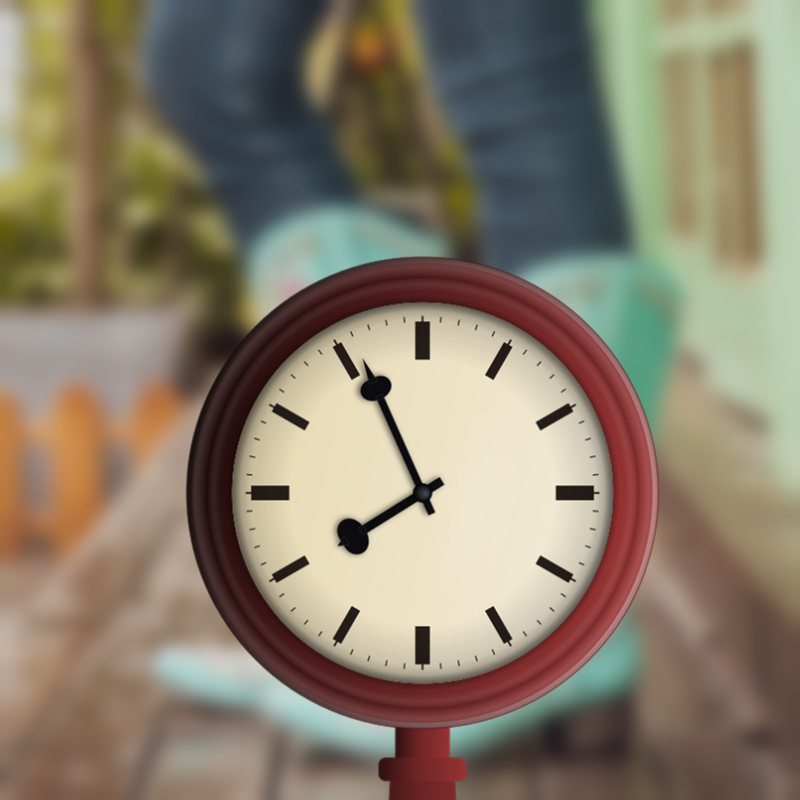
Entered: {"hour": 7, "minute": 56}
